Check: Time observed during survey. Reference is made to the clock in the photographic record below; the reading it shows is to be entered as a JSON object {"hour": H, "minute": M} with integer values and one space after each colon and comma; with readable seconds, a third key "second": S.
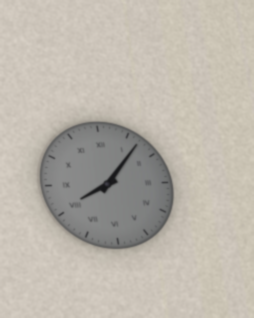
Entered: {"hour": 8, "minute": 7}
